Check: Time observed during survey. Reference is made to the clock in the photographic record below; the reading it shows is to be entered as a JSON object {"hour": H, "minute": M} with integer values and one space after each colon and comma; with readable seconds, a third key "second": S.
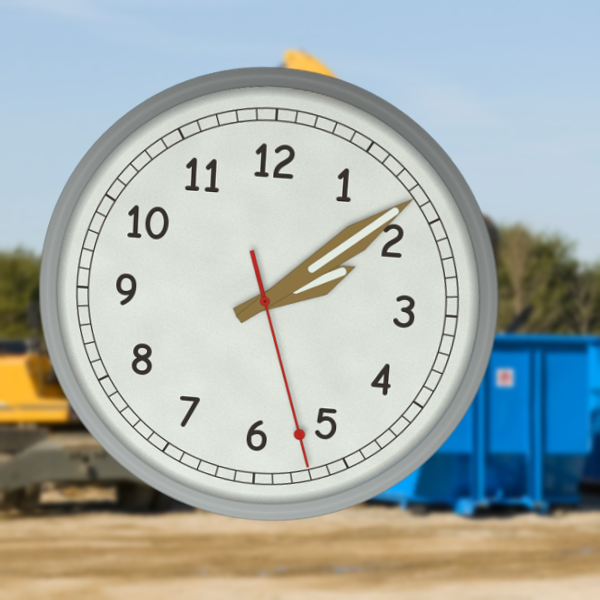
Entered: {"hour": 2, "minute": 8, "second": 27}
